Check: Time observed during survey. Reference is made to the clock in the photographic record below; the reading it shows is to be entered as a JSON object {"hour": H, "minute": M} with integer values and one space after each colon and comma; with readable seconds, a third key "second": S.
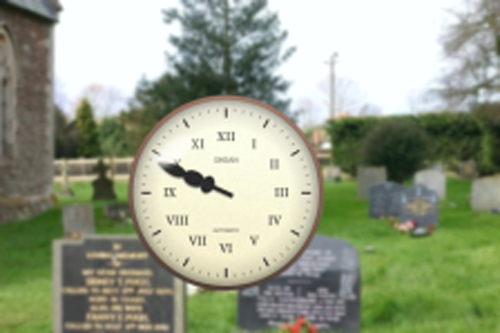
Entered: {"hour": 9, "minute": 49}
